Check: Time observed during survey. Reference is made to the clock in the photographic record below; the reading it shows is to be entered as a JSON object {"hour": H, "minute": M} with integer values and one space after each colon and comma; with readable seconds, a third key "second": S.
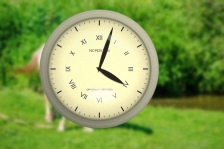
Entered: {"hour": 4, "minute": 3}
